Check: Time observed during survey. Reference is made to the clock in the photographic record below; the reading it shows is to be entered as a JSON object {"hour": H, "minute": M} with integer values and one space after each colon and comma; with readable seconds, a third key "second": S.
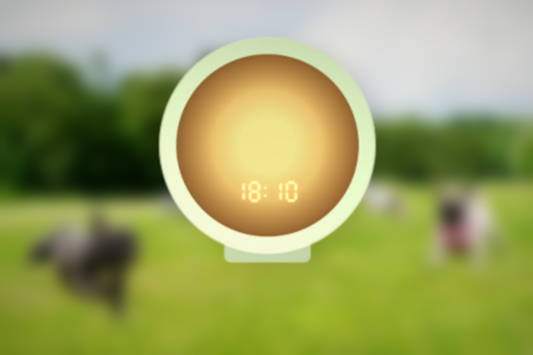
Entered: {"hour": 18, "minute": 10}
